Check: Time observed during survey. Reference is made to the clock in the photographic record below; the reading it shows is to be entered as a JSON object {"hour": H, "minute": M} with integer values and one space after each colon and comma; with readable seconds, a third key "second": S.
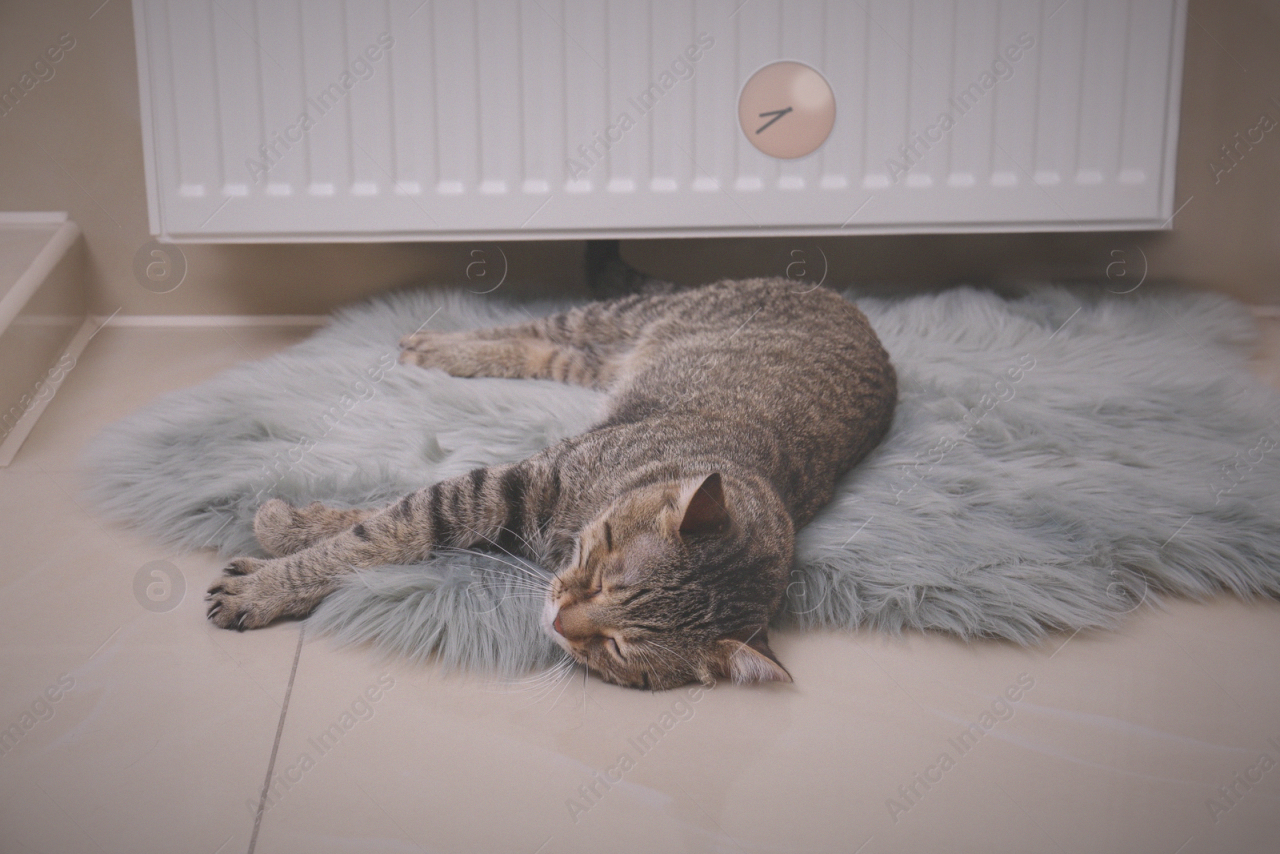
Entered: {"hour": 8, "minute": 39}
